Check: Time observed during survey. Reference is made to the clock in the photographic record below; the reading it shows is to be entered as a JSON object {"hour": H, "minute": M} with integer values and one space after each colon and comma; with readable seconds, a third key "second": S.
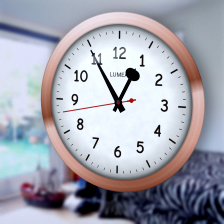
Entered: {"hour": 12, "minute": 54, "second": 43}
